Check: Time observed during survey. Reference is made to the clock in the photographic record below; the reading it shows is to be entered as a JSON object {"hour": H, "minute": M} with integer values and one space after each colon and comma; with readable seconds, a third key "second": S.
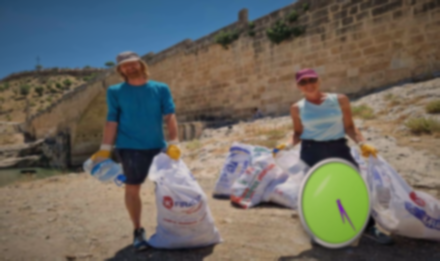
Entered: {"hour": 5, "minute": 24}
